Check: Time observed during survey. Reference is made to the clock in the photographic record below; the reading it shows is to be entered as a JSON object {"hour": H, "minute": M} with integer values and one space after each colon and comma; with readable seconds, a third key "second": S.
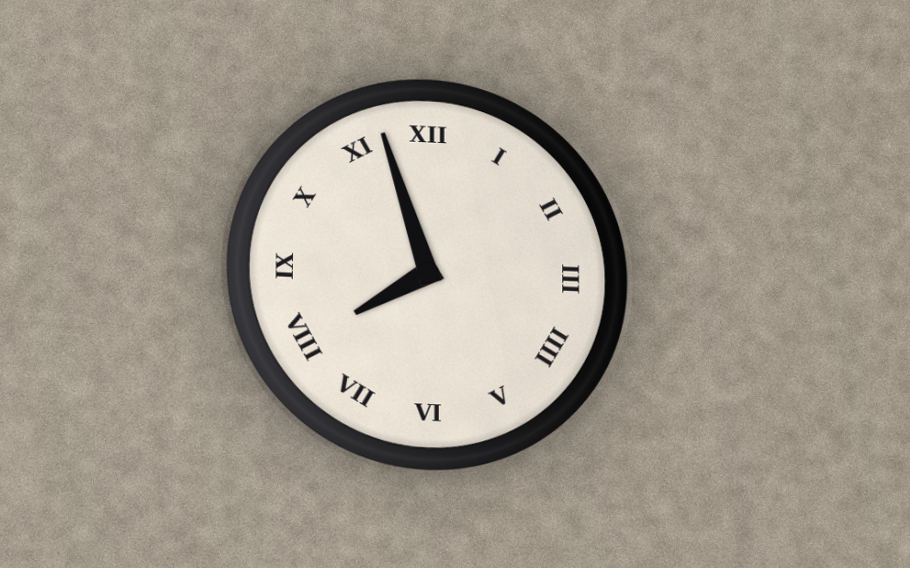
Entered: {"hour": 7, "minute": 57}
